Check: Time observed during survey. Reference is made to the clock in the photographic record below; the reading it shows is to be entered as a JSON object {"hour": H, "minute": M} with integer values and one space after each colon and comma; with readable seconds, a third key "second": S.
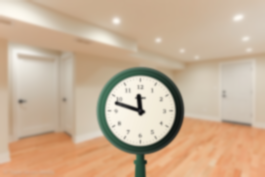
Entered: {"hour": 11, "minute": 48}
